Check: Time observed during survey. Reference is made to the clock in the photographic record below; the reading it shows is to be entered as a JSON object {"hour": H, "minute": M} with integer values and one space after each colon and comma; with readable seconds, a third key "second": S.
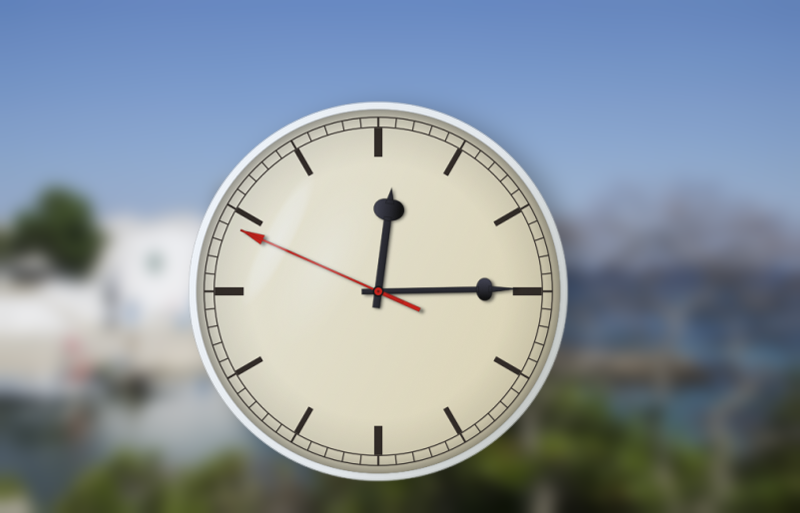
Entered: {"hour": 12, "minute": 14, "second": 49}
